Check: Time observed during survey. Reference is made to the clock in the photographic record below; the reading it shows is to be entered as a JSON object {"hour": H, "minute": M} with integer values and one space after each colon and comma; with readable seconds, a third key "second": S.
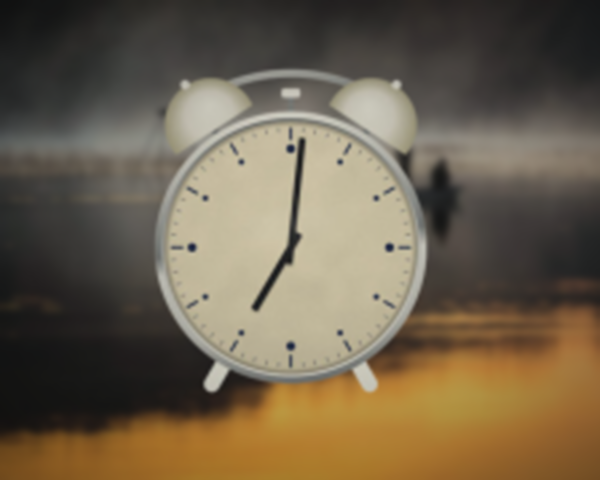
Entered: {"hour": 7, "minute": 1}
